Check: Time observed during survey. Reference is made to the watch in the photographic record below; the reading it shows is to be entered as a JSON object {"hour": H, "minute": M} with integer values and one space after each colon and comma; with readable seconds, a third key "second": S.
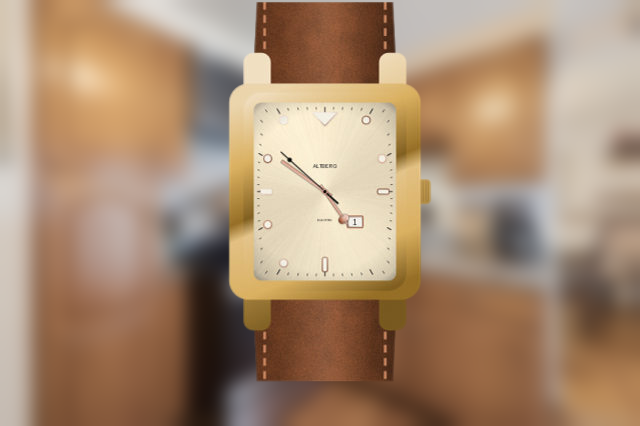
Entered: {"hour": 4, "minute": 50, "second": 52}
